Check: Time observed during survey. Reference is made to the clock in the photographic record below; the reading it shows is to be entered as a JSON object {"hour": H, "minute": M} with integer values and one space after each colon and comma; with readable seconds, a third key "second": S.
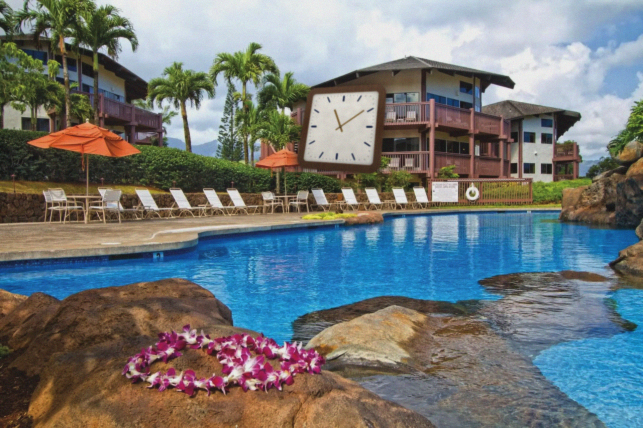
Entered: {"hour": 11, "minute": 9}
